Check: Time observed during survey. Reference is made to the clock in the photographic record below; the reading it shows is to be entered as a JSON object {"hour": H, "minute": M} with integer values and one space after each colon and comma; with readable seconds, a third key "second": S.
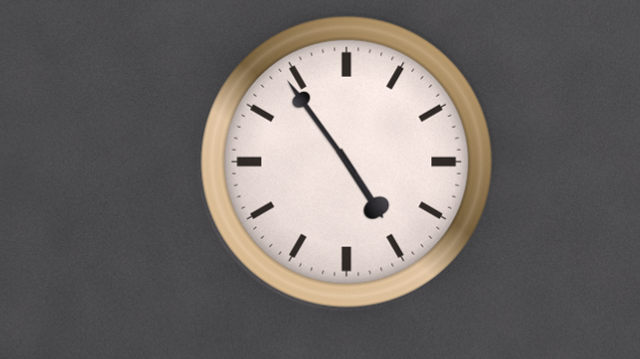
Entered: {"hour": 4, "minute": 54}
